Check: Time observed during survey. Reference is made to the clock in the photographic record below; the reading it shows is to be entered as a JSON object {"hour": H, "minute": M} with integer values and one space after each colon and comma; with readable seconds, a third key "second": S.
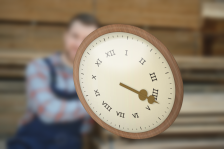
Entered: {"hour": 4, "minute": 22}
